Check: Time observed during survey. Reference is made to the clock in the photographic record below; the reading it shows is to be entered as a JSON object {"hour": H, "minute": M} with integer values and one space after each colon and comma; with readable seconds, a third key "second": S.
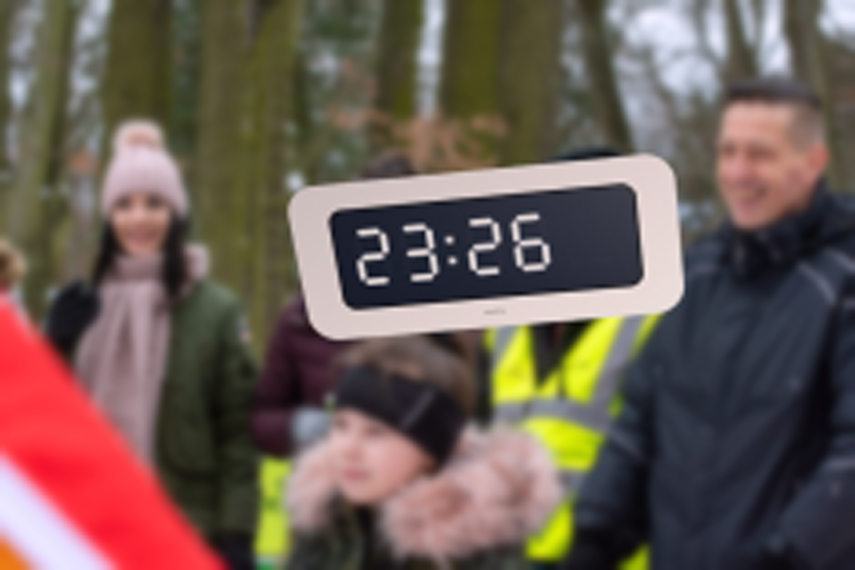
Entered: {"hour": 23, "minute": 26}
